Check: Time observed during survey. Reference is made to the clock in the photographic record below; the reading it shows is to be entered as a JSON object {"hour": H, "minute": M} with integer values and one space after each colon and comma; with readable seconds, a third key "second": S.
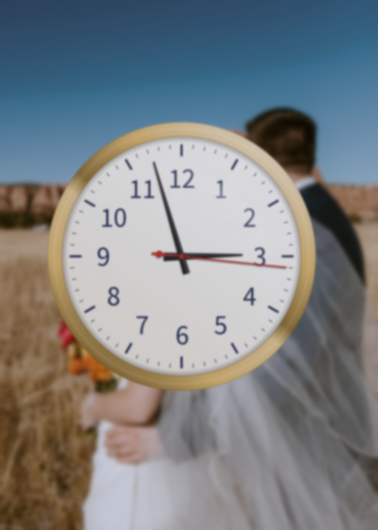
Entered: {"hour": 2, "minute": 57, "second": 16}
